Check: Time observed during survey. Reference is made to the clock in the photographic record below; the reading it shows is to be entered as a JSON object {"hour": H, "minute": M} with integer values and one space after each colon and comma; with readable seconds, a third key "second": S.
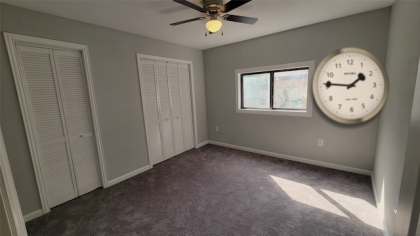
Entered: {"hour": 1, "minute": 46}
